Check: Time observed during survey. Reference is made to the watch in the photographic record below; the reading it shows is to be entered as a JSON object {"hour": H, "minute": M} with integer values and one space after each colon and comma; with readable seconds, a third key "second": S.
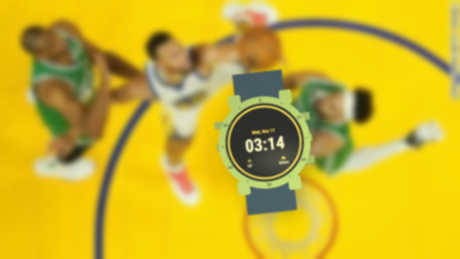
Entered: {"hour": 3, "minute": 14}
